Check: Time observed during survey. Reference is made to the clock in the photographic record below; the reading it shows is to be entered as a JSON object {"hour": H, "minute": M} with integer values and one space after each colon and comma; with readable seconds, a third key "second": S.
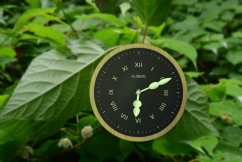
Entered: {"hour": 6, "minute": 11}
